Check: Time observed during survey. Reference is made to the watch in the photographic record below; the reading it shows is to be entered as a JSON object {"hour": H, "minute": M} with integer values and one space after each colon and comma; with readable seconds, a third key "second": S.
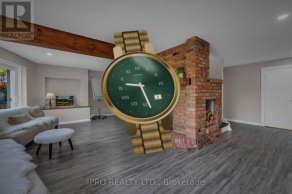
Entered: {"hour": 9, "minute": 28}
